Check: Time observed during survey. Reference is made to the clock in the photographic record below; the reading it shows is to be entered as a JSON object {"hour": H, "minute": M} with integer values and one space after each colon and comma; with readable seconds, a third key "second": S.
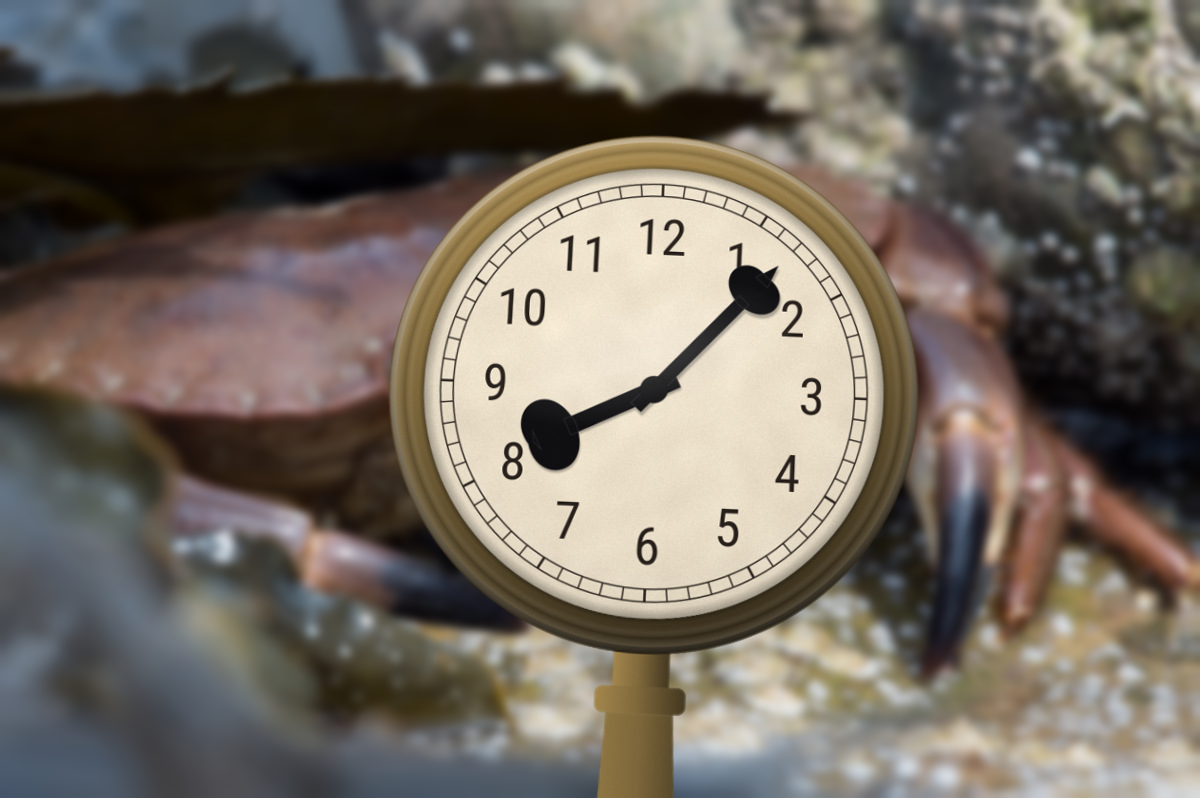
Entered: {"hour": 8, "minute": 7}
